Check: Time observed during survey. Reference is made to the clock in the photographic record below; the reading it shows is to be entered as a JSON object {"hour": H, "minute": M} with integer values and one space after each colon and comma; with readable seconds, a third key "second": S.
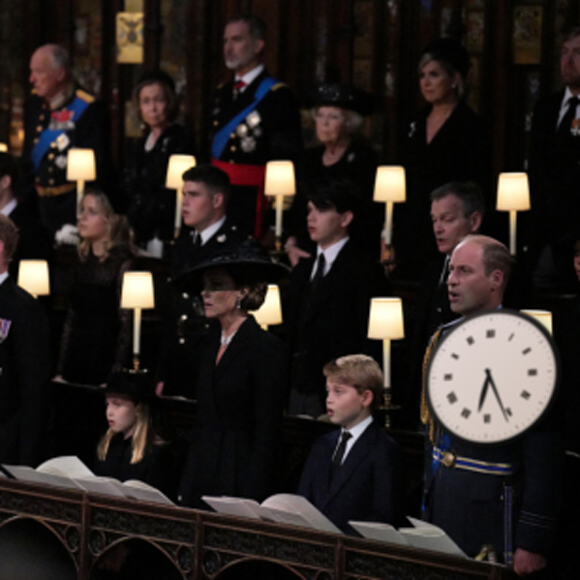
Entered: {"hour": 6, "minute": 26}
